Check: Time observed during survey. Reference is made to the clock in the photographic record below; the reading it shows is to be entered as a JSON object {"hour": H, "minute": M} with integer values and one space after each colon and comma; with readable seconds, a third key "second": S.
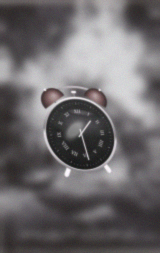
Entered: {"hour": 1, "minute": 29}
